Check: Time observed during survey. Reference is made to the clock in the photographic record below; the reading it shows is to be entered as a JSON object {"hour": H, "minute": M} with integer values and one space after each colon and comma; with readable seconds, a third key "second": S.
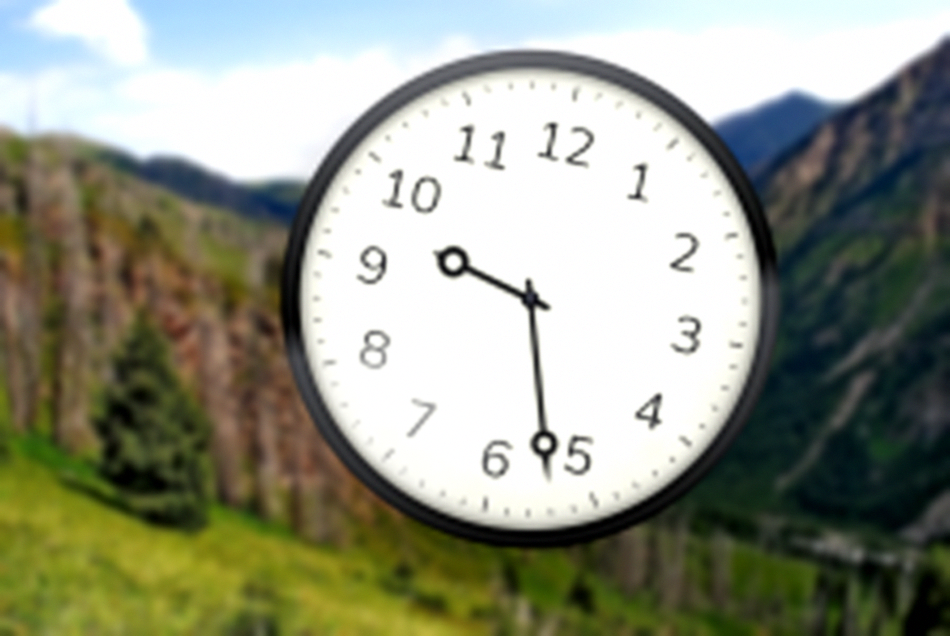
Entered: {"hour": 9, "minute": 27}
